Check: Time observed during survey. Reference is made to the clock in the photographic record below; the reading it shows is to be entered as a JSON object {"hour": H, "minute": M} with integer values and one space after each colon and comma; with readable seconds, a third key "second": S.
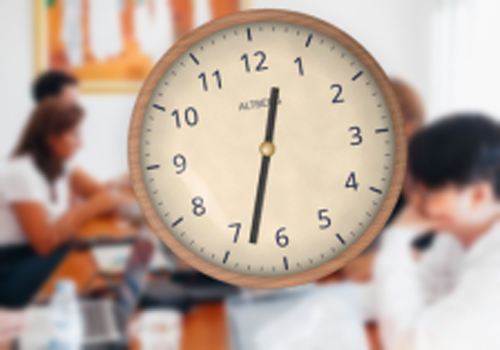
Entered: {"hour": 12, "minute": 33}
